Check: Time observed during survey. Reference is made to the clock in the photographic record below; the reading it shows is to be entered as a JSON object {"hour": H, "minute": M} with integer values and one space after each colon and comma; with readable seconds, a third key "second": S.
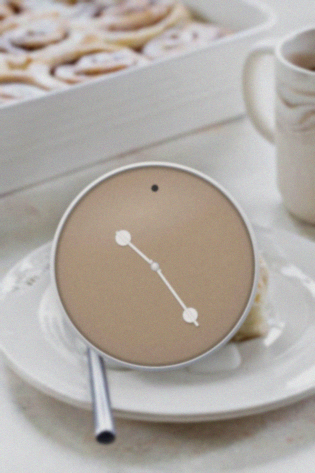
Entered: {"hour": 10, "minute": 24}
